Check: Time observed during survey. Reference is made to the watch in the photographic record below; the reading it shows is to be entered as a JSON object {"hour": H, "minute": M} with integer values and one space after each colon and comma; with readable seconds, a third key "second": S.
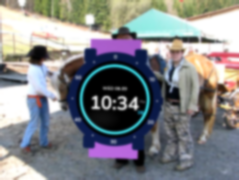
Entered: {"hour": 10, "minute": 34}
